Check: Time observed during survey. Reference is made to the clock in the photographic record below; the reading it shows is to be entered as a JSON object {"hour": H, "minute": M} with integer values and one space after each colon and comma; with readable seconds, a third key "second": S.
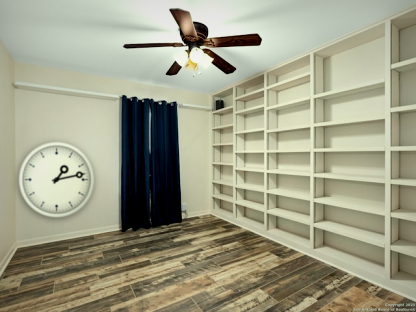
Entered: {"hour": 1, "minute": 13}
